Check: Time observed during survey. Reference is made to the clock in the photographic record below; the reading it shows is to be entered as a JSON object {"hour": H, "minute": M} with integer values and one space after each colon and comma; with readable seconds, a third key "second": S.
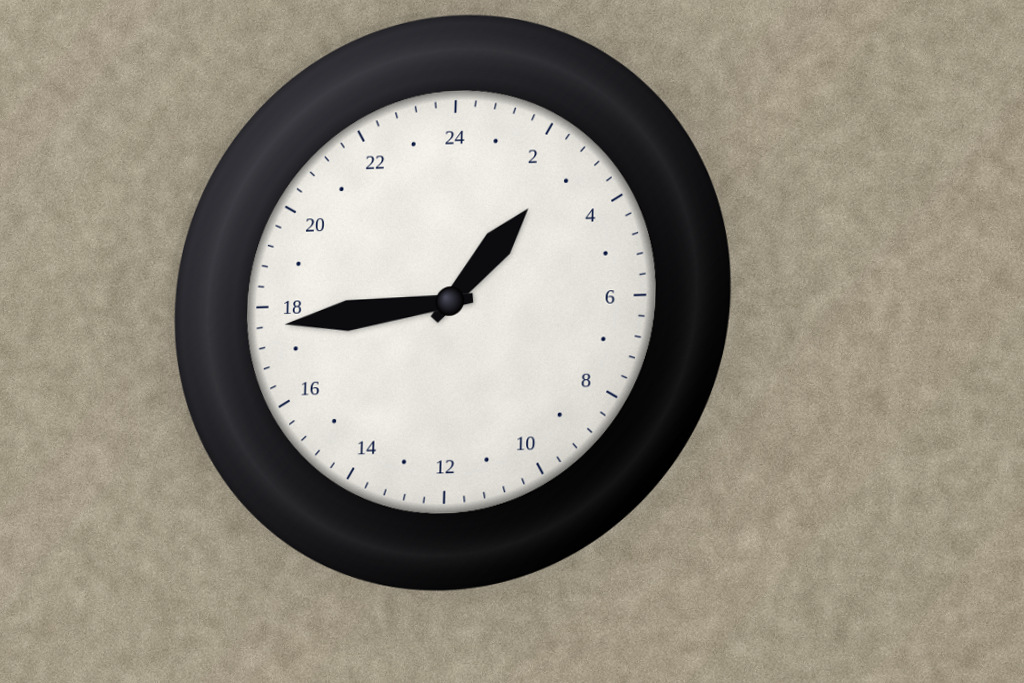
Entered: {"hour": 2, "minute": 44}
